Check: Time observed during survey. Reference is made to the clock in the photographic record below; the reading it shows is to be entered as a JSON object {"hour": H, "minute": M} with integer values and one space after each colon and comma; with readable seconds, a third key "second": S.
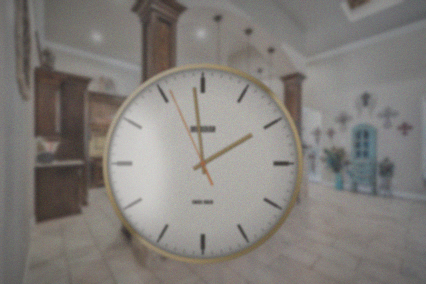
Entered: {"hour": 1, "minute": 58, "second": 56}
